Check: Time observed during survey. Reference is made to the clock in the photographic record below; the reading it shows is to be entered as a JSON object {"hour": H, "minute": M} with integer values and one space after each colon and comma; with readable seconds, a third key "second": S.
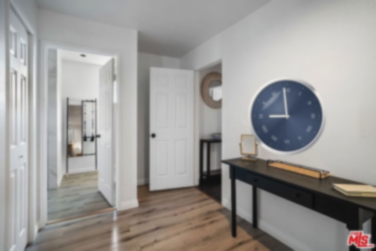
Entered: {"hour": 8, "minute": 59}
